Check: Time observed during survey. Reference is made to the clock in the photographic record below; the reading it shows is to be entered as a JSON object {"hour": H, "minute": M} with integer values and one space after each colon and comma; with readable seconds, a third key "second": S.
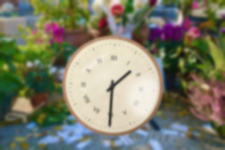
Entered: {"hour": 1, "minute": 30}
